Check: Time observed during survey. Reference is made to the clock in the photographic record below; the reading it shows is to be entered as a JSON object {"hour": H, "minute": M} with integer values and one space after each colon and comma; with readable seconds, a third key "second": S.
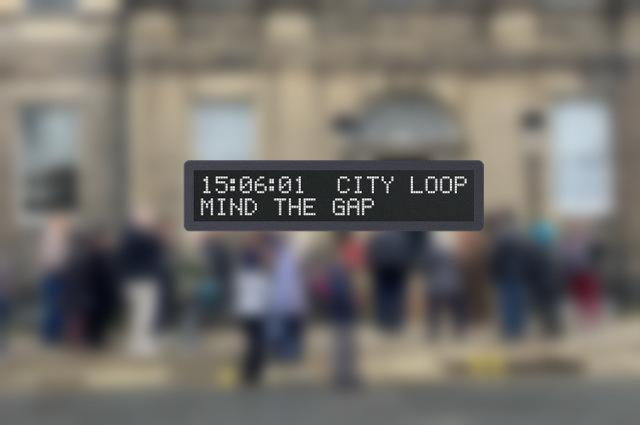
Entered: {"hour": 15, "minute": 6, "second": 1}
